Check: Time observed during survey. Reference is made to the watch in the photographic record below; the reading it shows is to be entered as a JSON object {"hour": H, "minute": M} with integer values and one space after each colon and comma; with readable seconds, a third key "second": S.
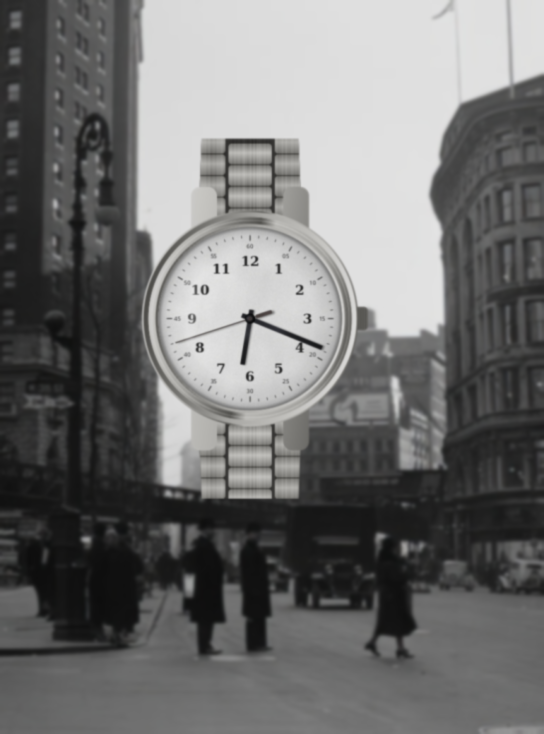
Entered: {"hour": 6, "minute": 18, "second": 42}
